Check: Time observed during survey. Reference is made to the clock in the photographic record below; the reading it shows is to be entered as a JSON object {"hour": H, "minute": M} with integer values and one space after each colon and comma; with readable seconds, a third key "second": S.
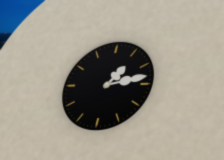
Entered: {"hour": 1, "minute": 13}
